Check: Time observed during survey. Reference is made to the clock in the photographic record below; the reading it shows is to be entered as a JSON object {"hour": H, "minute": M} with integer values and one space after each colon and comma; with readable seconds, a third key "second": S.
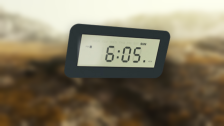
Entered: {"hour": 6, "minute": 5}
